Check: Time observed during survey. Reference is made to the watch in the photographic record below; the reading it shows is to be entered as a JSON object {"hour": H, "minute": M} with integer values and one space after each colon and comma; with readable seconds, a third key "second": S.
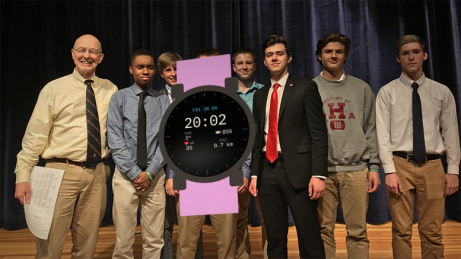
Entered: {"hour": 20, "minute": 2}
